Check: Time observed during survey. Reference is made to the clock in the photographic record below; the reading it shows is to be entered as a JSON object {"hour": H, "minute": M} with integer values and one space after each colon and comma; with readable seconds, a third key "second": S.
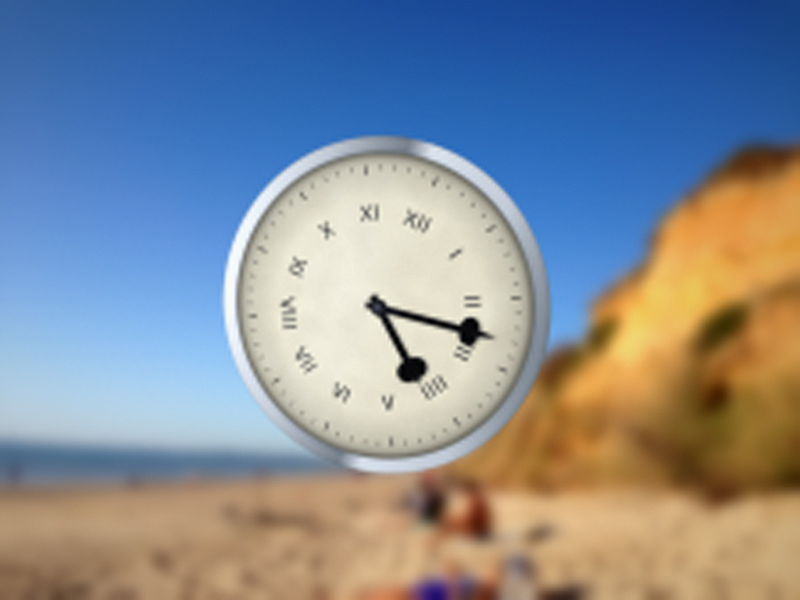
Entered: {"hour": 4, "minute": 13}
